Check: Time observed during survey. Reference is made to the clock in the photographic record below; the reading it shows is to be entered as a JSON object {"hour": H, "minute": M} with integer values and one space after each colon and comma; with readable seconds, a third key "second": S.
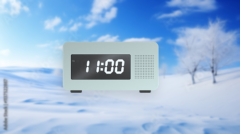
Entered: {"hour": 11, "minute": 0}
